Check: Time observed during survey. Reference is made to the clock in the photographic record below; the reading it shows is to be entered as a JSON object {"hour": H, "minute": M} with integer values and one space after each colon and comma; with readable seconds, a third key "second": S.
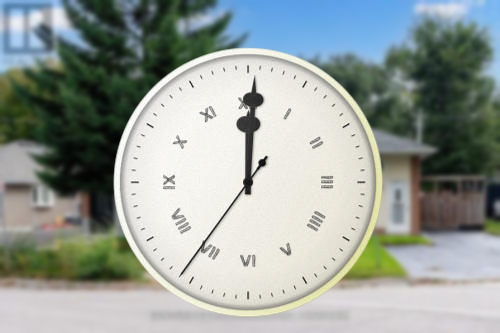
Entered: {"hour": 12, "minute": 0, "second": 36}
